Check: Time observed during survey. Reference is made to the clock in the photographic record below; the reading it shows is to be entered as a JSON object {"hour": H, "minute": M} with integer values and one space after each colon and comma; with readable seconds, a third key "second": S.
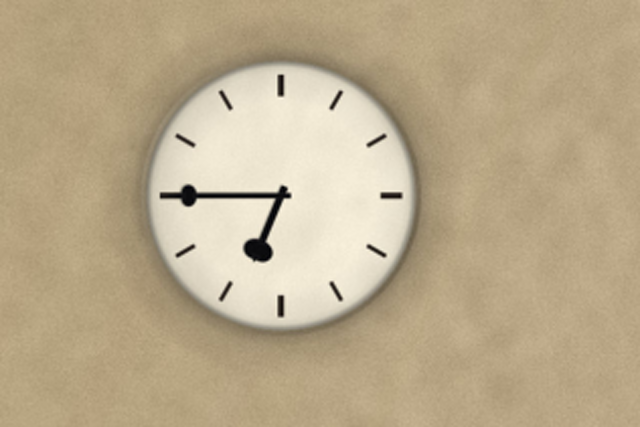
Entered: {"hour": 6, "minute": 45}
